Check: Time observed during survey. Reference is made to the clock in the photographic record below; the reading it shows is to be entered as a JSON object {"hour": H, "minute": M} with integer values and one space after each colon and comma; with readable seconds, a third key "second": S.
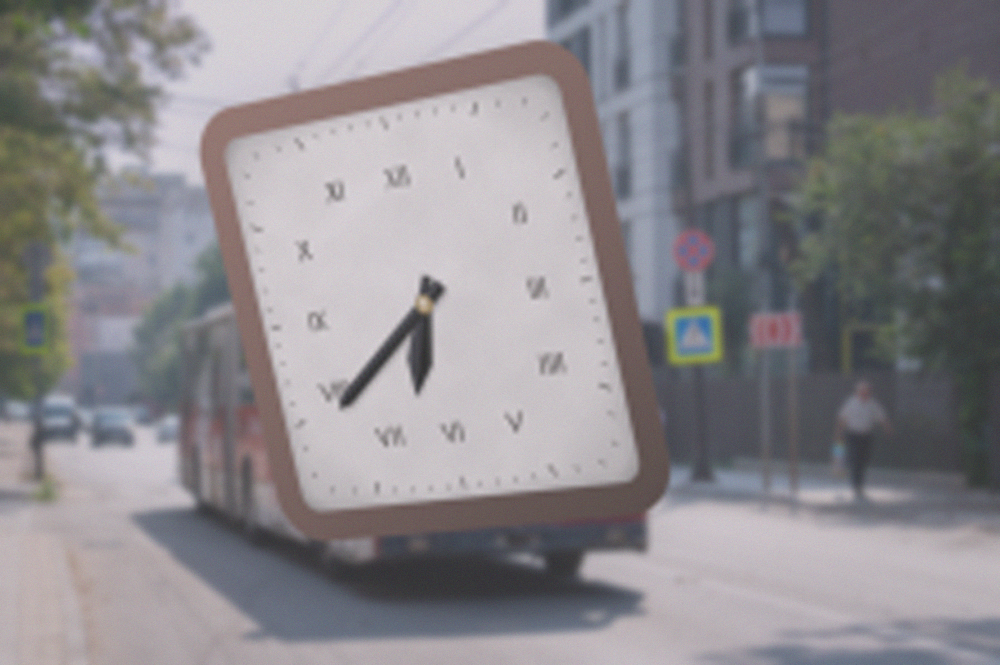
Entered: {"hour": 6, "minute": 39}
